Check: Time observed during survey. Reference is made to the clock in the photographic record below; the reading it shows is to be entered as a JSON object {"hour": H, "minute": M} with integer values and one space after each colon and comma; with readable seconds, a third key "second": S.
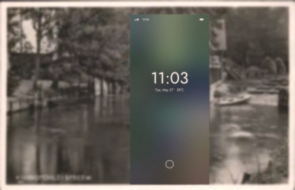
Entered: {"hour": 11, "minute": 3}
